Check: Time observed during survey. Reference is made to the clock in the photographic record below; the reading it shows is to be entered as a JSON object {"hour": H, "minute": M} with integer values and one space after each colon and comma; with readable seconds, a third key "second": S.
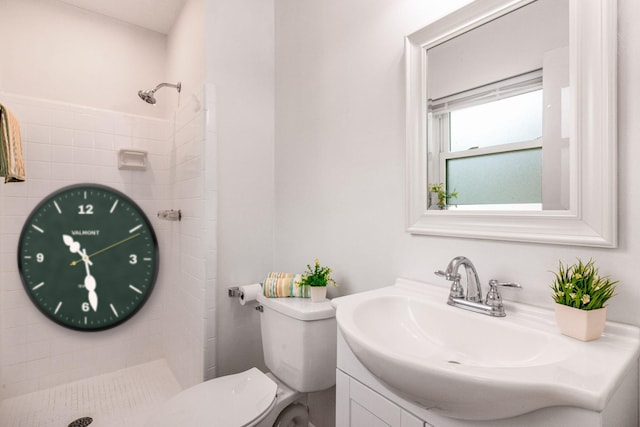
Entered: {"hour": 10, "minute": 28, "second": 11}
